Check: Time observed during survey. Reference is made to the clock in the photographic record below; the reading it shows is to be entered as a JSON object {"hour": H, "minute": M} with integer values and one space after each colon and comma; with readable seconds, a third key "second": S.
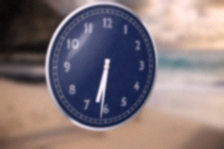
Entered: {"hour": 6, "minute": 31}
